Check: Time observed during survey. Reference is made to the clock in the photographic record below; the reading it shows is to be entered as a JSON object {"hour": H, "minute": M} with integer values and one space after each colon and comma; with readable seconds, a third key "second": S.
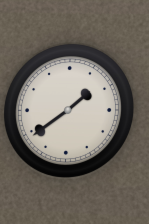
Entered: {"hour": 1, "minute": 39}
